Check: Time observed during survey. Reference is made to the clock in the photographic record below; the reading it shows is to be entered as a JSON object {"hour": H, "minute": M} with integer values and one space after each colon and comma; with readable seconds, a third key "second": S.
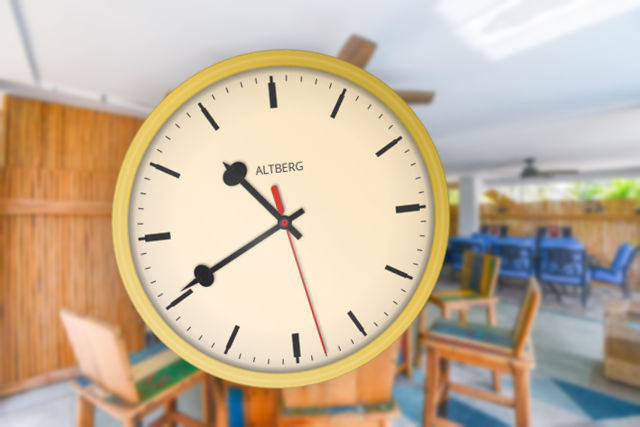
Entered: {"hour": 10, "minute": 40, "second": 28}
